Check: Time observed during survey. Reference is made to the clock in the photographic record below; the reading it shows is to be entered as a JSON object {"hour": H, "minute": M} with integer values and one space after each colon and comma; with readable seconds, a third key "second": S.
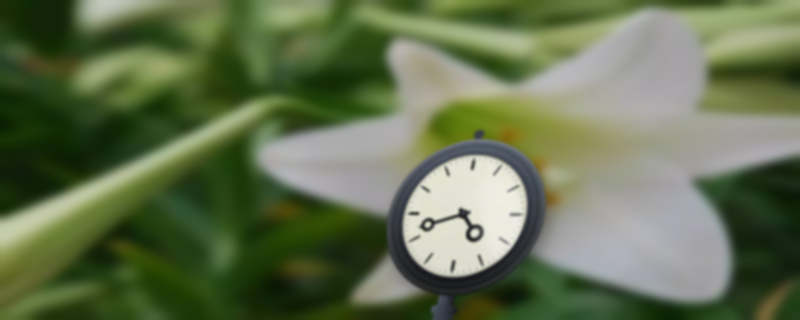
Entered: {"hour": 4, "minute": 42}
